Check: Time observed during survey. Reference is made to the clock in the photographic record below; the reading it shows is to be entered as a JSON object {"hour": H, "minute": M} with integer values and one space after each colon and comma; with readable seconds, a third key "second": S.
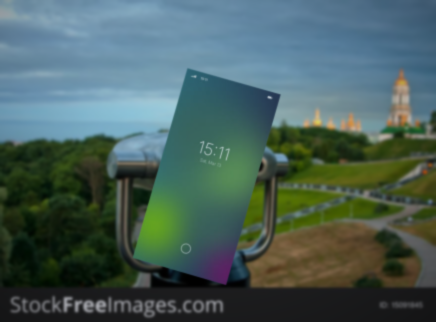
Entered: {"hour": 15, "minute": 11}
